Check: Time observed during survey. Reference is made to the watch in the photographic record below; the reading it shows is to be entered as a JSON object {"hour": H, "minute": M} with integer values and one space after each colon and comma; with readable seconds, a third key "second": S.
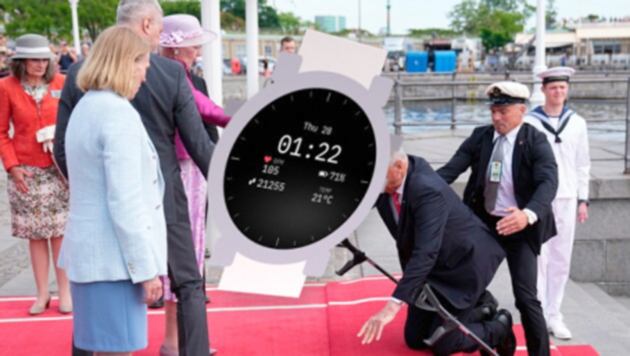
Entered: {"hour": 1, "minute": 22}
